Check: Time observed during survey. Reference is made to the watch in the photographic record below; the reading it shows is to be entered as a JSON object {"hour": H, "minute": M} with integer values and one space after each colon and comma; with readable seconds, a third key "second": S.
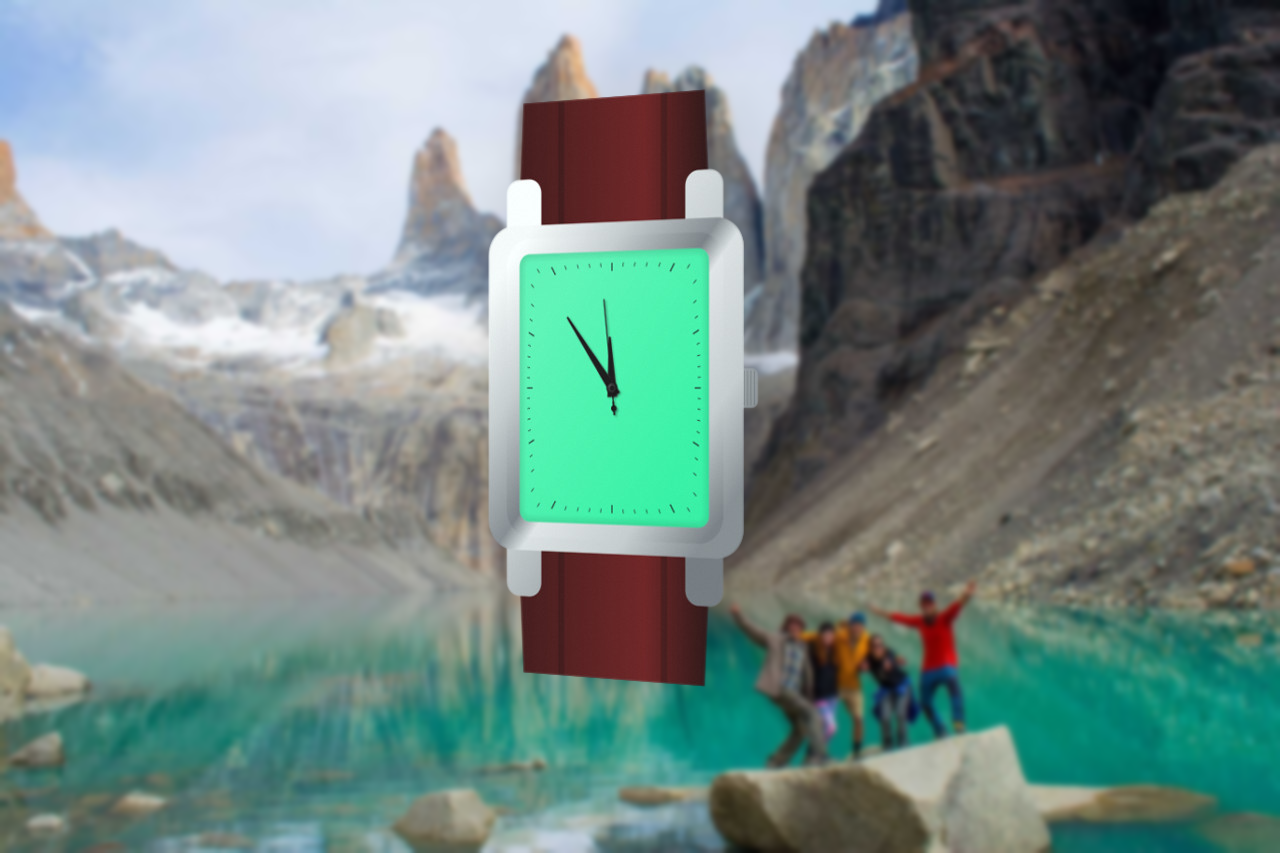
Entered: {"hour": 11, "minute": 53, "second": 59}
